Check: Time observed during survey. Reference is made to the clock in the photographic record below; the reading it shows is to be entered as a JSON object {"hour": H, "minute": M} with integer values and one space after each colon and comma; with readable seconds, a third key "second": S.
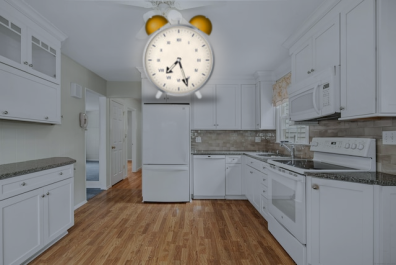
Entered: {"hour": 7, "minute": 27}
